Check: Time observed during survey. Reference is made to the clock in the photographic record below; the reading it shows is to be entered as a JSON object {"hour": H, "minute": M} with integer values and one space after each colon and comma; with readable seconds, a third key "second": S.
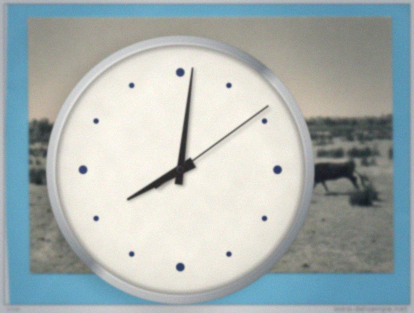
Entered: {"hour": 8, "minute": 1, "second": 9}
